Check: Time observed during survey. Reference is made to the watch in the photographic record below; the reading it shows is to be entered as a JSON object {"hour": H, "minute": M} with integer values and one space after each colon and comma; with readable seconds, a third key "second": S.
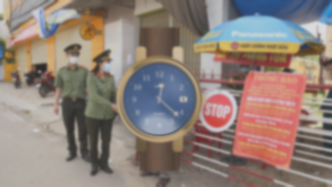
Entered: {"hour": 12, "minute": 22}
